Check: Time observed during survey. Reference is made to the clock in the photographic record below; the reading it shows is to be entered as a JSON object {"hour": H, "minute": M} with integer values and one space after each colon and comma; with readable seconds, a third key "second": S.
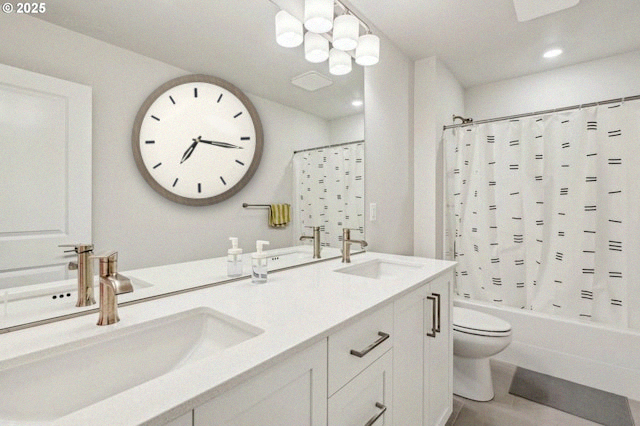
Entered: {"hour": 7, "minute": 17}
